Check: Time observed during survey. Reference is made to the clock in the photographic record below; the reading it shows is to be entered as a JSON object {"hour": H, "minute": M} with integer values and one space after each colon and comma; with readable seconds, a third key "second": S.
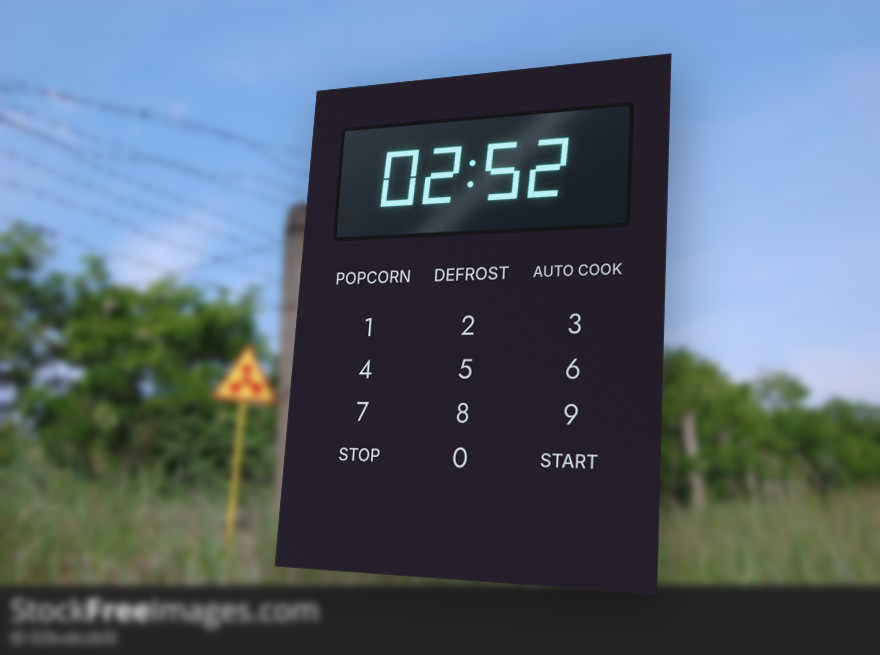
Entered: {"hour": 2, "minute": 52}
